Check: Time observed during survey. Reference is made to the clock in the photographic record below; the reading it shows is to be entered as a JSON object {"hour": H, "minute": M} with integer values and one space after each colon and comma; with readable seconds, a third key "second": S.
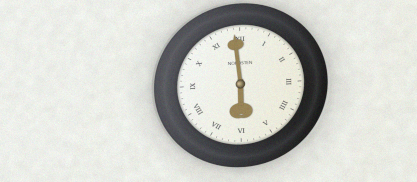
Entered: {"hour": 5, "minute": 59}
